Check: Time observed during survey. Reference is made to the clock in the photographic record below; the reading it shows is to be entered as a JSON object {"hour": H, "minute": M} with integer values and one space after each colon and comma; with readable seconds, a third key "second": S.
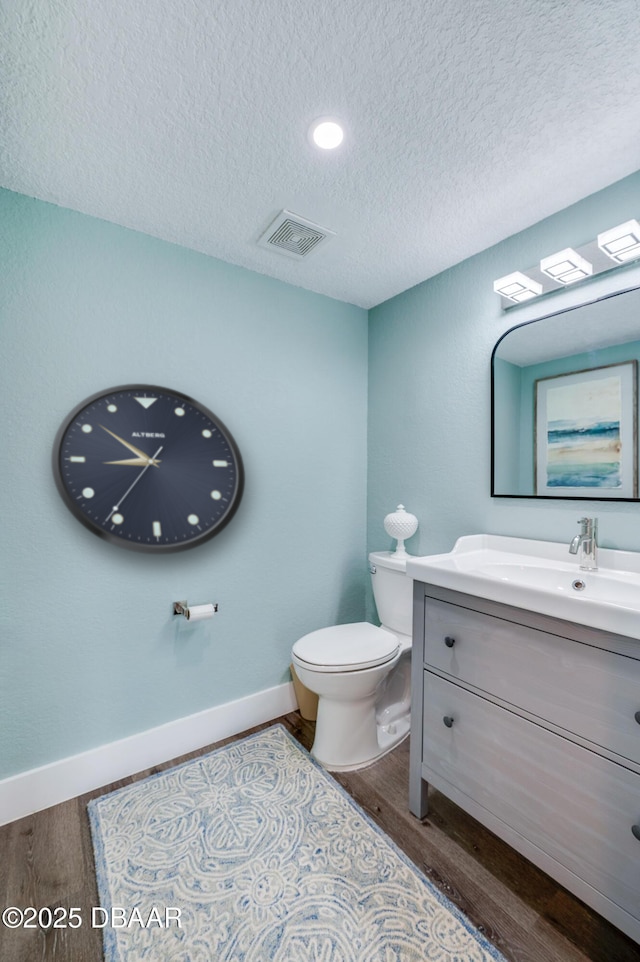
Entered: {"hour": 8, "minute": 51, "second": 36}
